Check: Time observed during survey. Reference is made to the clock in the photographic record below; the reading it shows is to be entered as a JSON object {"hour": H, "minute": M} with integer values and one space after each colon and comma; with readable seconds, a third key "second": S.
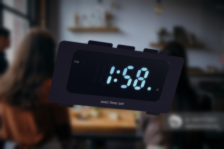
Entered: {"hour": 1, "minute": 58}
